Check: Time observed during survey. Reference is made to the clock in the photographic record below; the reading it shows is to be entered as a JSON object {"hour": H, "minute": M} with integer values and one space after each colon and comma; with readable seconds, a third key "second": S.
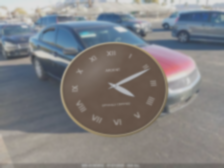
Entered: {"hour": 4, "minute": 11}
